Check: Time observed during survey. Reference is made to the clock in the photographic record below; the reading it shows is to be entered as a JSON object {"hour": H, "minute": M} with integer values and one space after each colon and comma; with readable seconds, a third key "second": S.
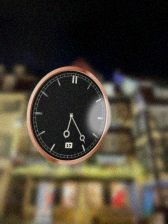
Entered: {"hour": 6, "minute": 24}
